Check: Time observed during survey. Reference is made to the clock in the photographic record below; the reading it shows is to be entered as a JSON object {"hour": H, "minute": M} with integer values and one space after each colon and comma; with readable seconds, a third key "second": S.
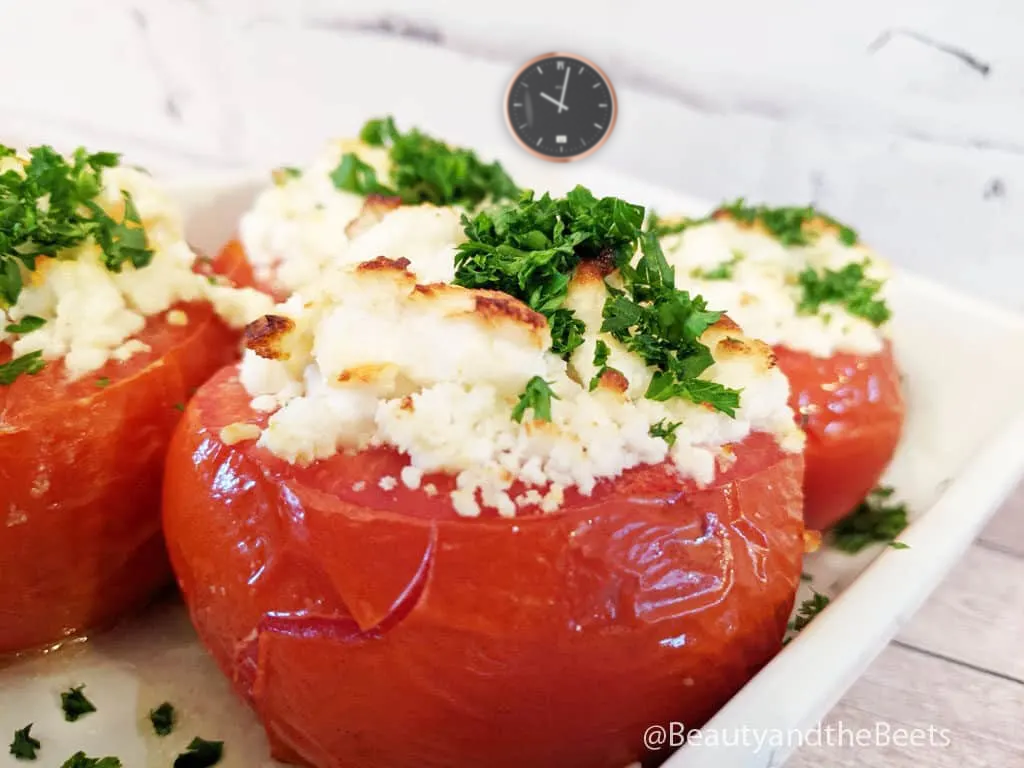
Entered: {"hour": 10, "minute": 2}
